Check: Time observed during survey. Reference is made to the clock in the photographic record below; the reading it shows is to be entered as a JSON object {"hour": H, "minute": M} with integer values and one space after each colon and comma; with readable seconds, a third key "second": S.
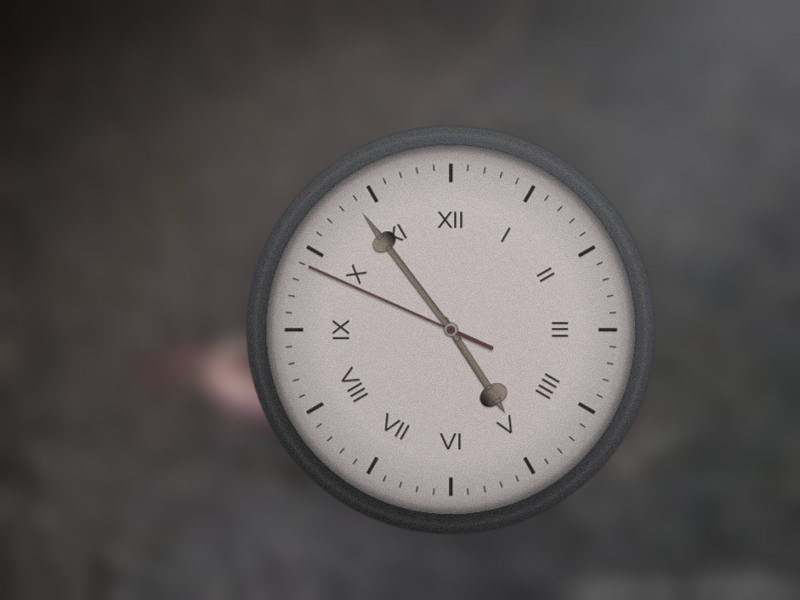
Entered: {"hour": 4, "minute": 53, "second": 49}
